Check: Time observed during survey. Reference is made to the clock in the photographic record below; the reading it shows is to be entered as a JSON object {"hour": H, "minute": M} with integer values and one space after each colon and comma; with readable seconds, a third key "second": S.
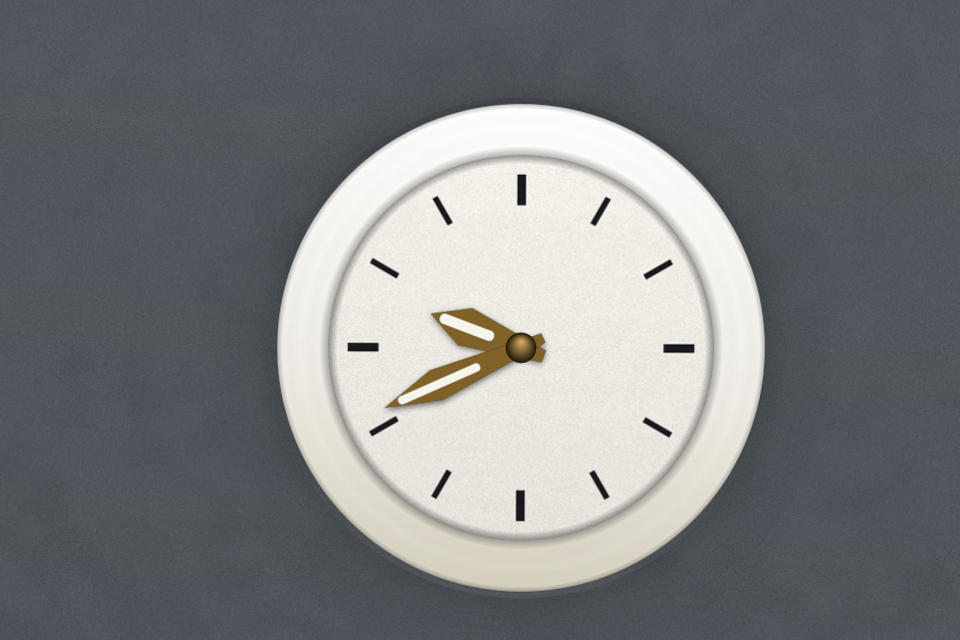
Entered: {"hour": 9, "minute": 41}
